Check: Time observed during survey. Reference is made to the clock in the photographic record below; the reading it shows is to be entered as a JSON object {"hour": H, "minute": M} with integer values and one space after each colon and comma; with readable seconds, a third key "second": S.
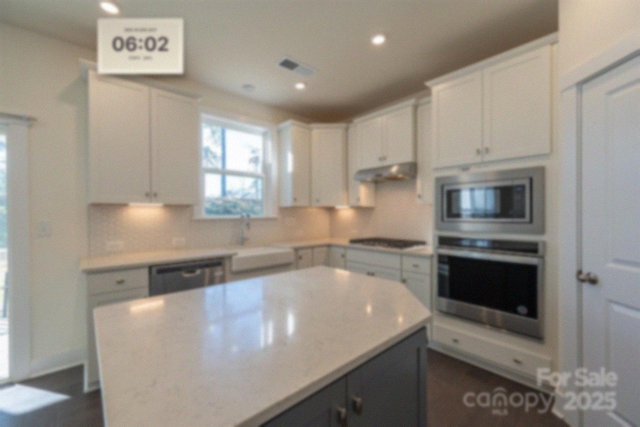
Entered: {"hour": 6, "minute": 2}
